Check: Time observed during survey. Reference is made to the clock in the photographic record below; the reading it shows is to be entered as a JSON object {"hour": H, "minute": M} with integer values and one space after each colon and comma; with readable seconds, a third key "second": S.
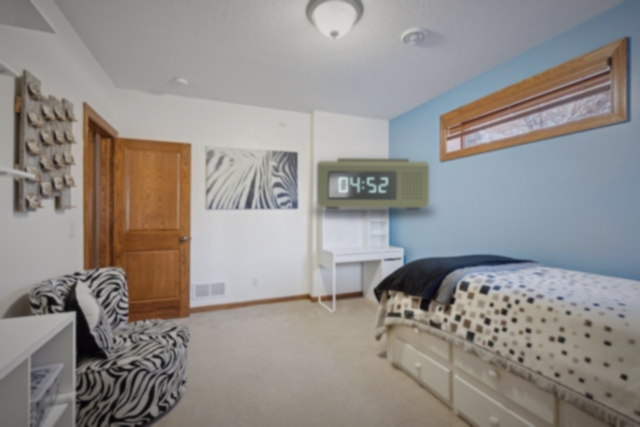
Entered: {"hour": 4, "minute": 52}
